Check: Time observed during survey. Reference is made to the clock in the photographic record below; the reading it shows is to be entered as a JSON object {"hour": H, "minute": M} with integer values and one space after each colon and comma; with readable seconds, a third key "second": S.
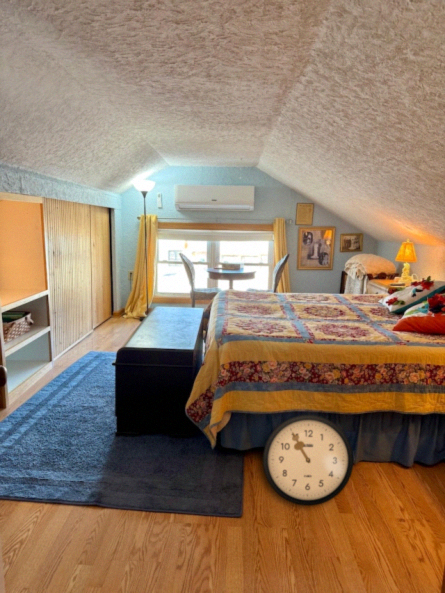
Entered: {"hour": 10, "minute": 55}
